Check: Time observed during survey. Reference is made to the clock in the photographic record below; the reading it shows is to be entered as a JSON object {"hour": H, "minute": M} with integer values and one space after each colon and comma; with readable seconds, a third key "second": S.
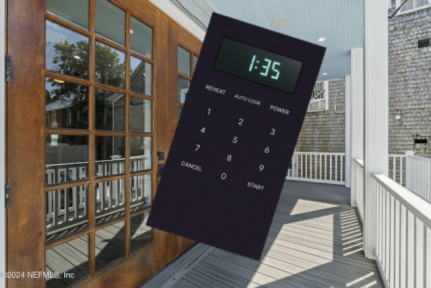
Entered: {"hour": 1, "minute": 35}
